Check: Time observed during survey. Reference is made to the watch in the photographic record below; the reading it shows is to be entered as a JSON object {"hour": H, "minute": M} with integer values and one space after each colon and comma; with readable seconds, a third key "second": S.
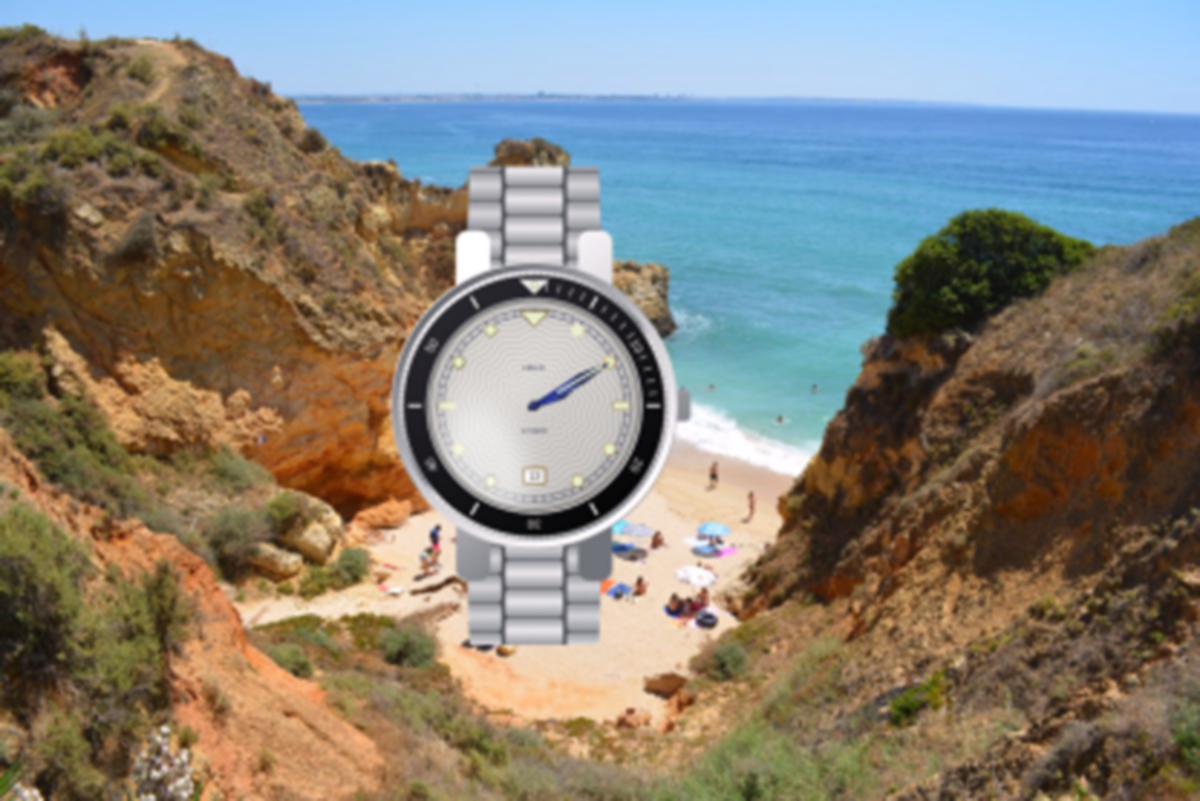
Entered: {"hour": 2, "minute": 10}
